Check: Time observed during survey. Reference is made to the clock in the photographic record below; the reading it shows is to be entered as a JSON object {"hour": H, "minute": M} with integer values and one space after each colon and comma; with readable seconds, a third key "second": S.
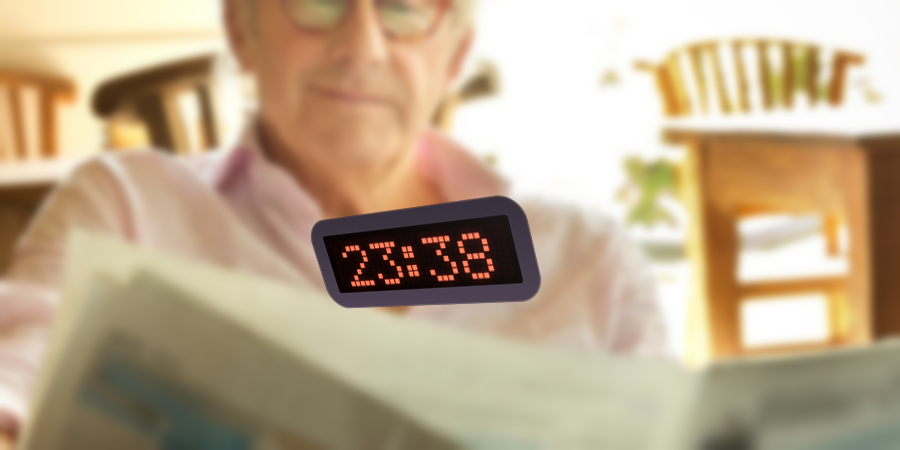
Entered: {"hour": 23, "minute": 38}
